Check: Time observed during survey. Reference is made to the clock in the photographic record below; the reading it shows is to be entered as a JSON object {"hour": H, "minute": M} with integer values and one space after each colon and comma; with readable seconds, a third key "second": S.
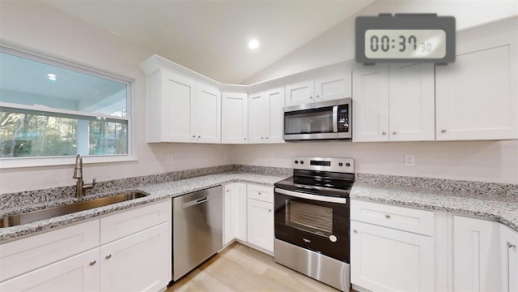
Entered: {"hour": 0, "minute": 37, "second": 30}
